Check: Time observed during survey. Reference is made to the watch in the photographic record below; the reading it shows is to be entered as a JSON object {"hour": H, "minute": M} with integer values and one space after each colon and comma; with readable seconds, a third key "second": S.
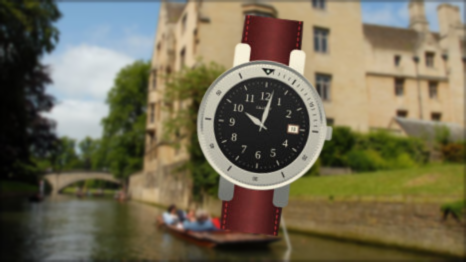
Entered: {"hour": 10, "minute": 2}
